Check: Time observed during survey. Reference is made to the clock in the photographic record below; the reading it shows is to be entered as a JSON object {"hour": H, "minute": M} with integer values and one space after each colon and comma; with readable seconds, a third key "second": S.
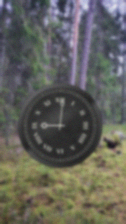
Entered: {"hour": 9, "minute": 1}
